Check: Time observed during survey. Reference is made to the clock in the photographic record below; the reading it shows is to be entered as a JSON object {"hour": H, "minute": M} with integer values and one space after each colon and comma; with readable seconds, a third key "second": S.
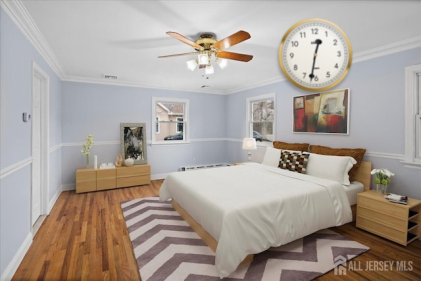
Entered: {"hour": 12, "minute": 32}
